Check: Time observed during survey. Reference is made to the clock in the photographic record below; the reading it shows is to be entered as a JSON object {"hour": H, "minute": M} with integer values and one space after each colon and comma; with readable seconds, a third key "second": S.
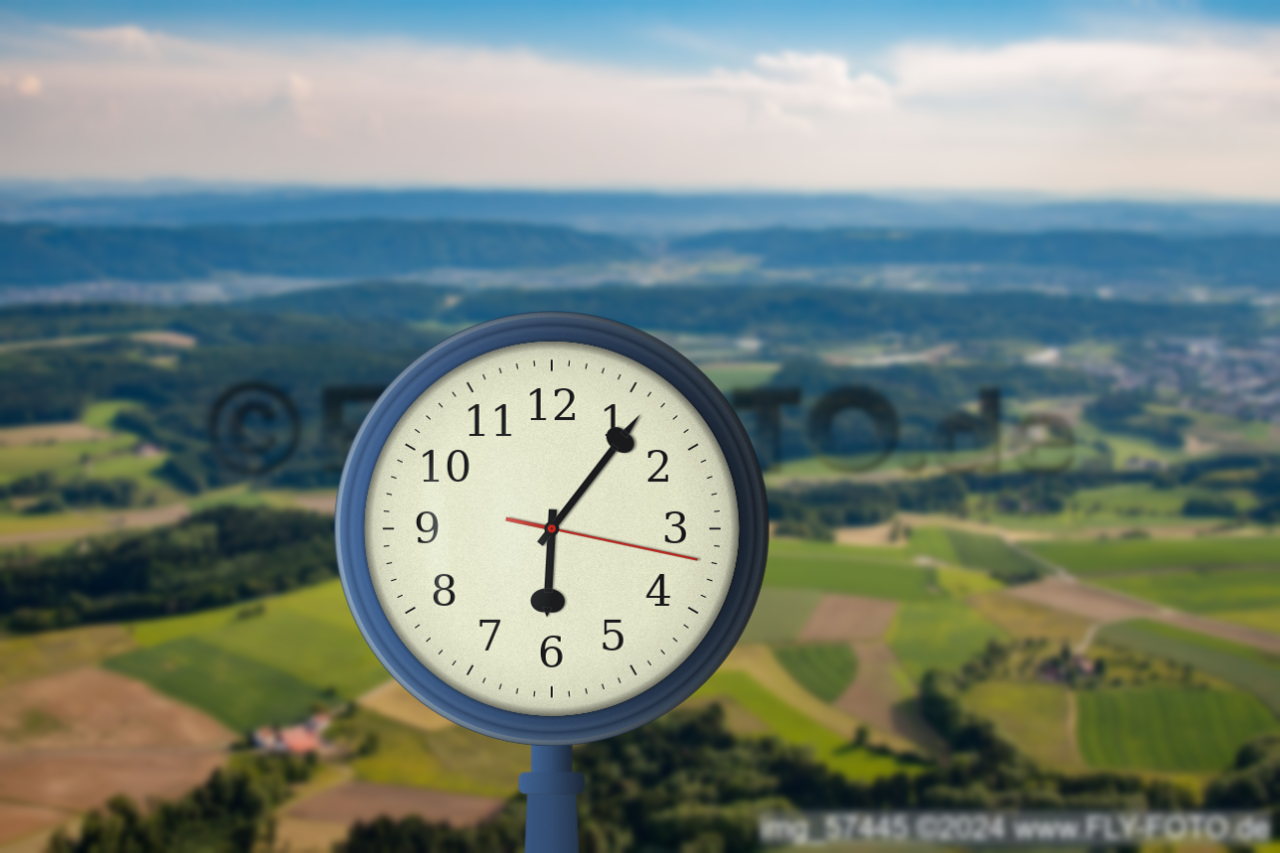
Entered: {"hour": 6, "minute": 6, "second": 17}
